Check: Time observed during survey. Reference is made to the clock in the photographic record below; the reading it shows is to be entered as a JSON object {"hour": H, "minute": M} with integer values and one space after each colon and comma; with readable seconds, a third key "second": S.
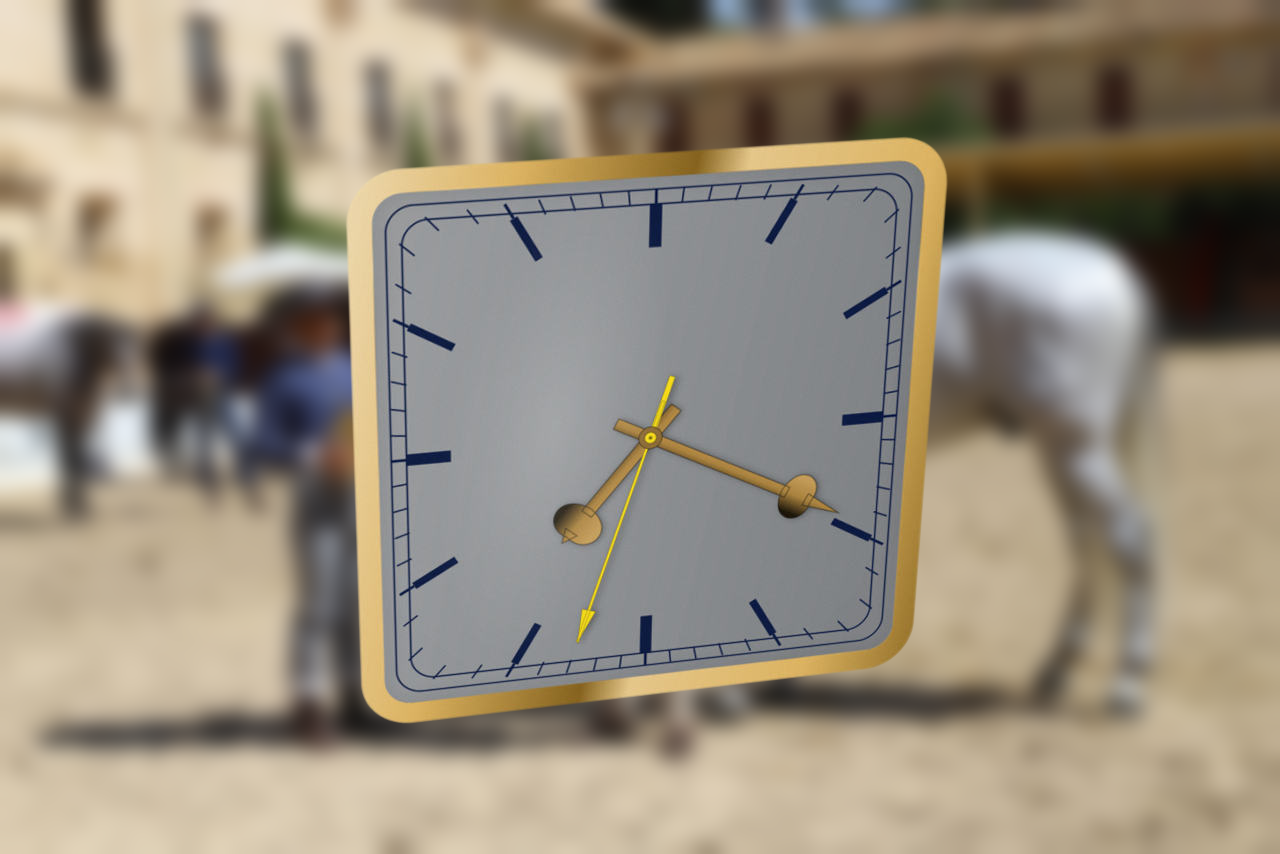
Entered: {"hour": 7, "minute": 19, "second": 33}
